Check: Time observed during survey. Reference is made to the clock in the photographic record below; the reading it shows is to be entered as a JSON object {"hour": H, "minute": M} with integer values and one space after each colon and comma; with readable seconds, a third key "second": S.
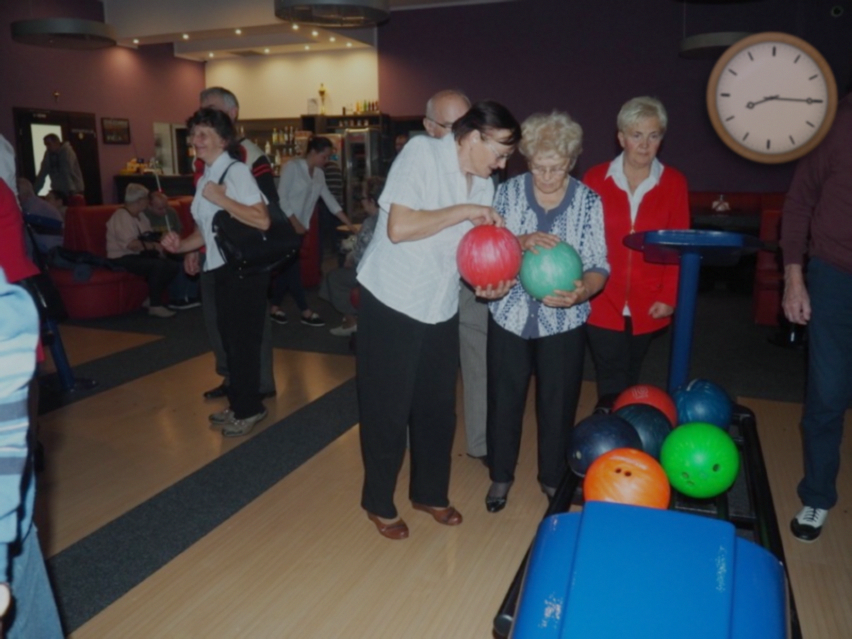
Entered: {"hour": 8, "minute": 15}
